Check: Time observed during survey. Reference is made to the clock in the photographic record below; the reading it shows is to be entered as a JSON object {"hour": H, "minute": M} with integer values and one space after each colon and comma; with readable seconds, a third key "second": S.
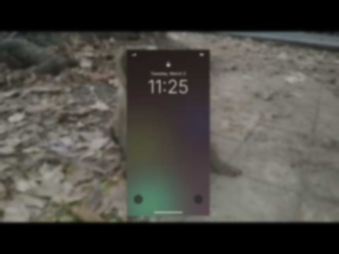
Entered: {"hour": 11, "minute": 25}
